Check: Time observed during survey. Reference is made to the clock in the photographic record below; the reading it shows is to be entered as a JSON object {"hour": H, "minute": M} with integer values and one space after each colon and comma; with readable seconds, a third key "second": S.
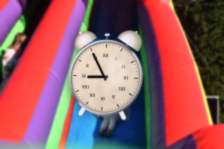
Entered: {"hour": 8, "minute": 55}
